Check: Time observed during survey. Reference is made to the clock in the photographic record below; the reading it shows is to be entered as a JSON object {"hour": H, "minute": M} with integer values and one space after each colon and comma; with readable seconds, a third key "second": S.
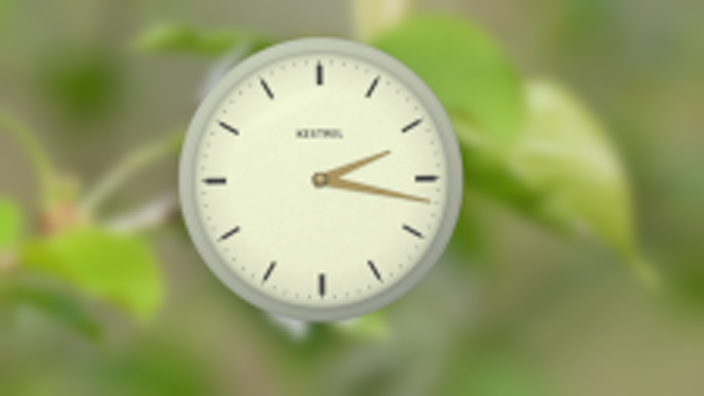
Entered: {"hour": 2, "minute": 17}
